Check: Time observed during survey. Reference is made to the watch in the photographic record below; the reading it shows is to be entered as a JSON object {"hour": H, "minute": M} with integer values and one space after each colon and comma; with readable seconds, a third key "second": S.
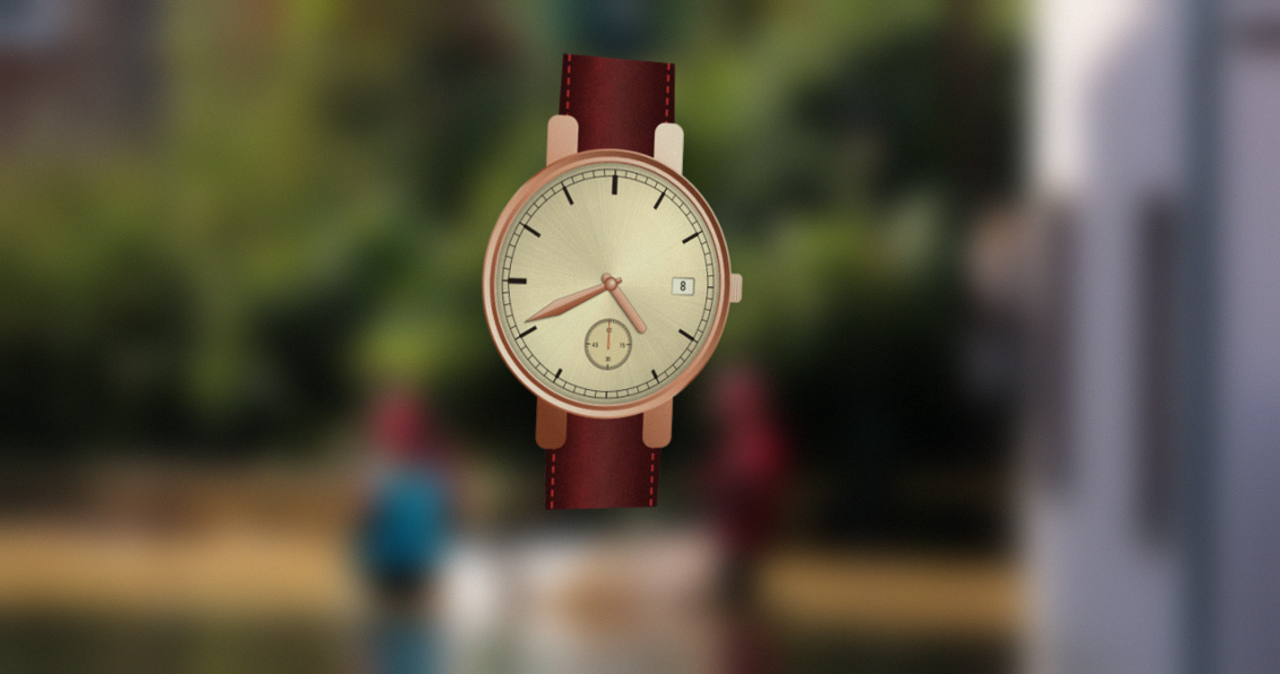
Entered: {"hour": 4, "minute": 41}
